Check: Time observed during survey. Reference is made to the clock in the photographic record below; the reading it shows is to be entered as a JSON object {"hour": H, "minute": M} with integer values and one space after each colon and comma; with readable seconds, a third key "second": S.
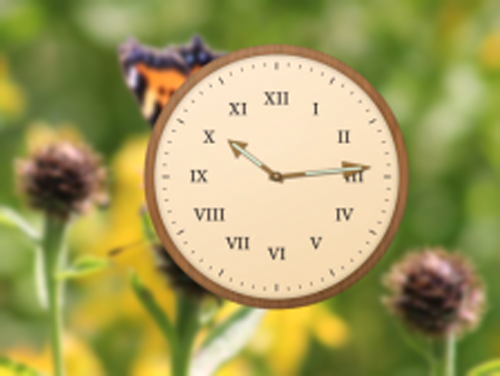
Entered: {"hour": 10, "minute": 14}
